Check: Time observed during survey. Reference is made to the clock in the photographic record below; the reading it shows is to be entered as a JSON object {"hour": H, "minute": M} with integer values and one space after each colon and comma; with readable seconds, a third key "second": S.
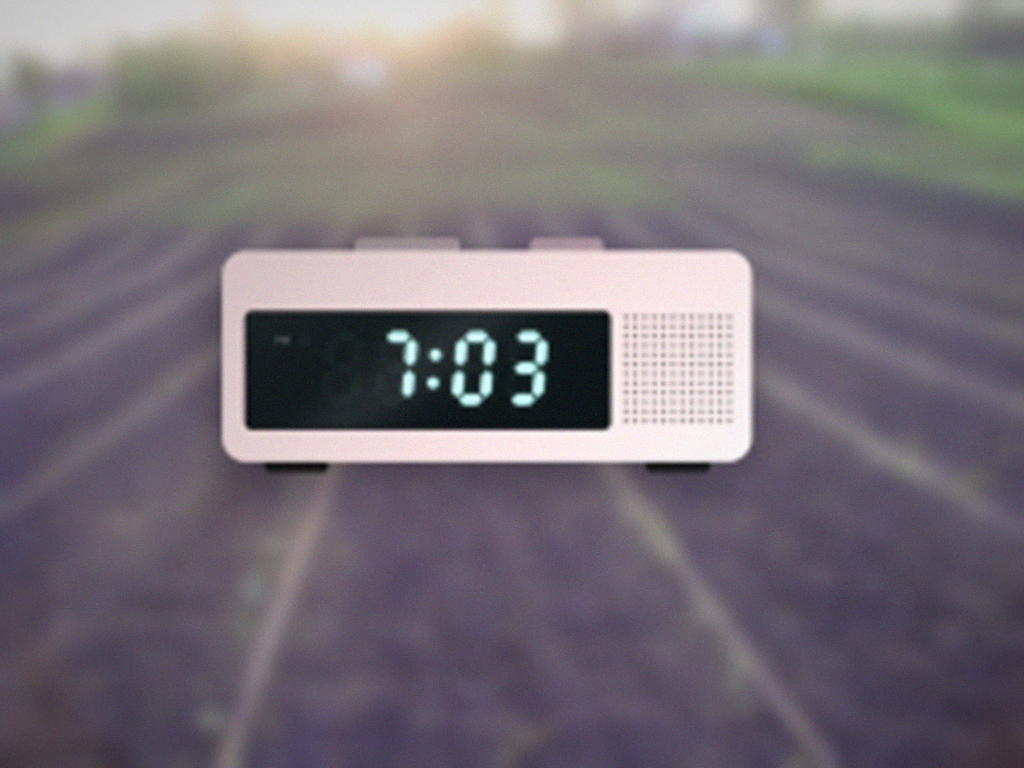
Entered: {"hour": 7, "minute": 3}
